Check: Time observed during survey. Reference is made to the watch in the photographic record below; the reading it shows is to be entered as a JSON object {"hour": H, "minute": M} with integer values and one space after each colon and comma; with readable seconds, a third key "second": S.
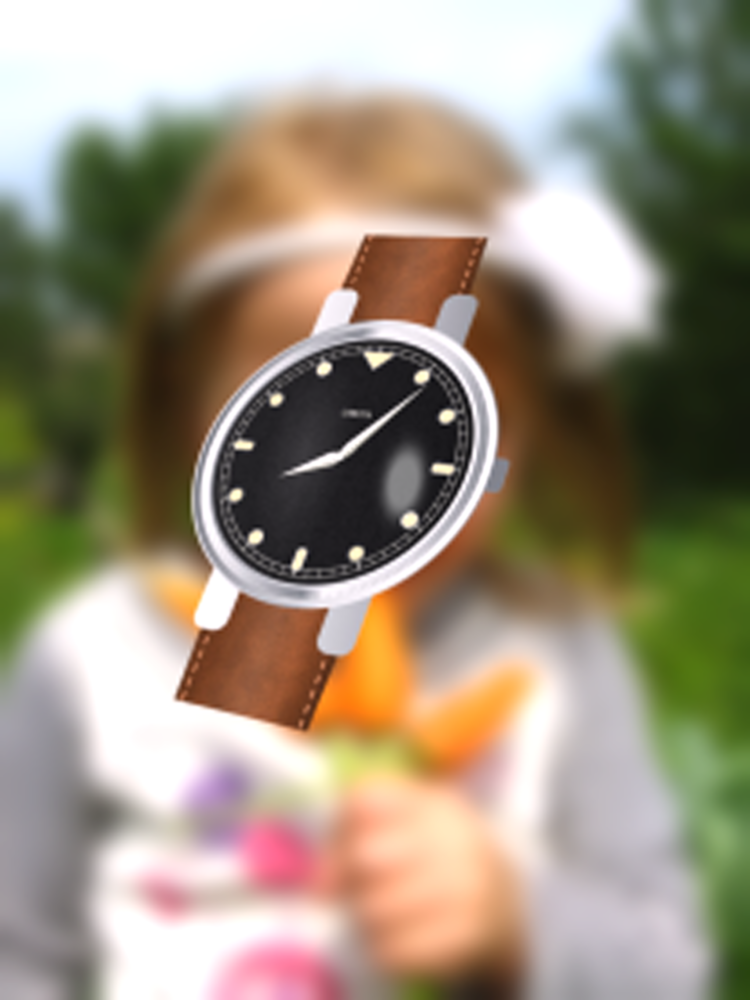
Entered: {"hour": 8, "minute": 6}
